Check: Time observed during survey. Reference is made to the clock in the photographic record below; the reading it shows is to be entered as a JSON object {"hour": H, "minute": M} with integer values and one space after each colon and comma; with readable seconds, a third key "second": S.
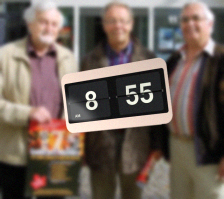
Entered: {"hour": 8, "minute": 55}
